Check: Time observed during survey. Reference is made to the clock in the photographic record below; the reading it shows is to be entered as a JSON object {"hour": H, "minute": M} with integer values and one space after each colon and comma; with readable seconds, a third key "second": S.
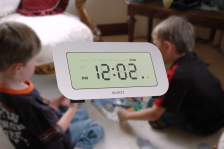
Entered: {"hour": 12, "minute": 2}
